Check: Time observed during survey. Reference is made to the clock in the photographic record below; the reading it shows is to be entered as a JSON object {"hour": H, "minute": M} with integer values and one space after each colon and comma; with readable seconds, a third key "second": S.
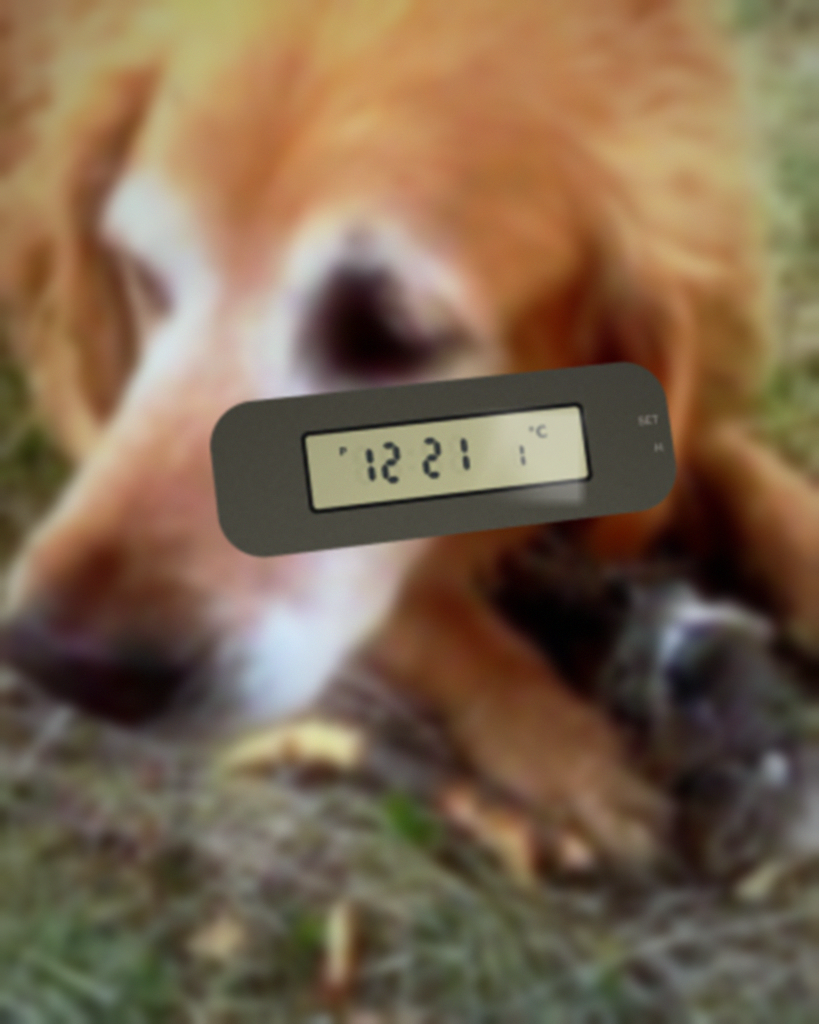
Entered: {"hour": 12, "minute": 21}
